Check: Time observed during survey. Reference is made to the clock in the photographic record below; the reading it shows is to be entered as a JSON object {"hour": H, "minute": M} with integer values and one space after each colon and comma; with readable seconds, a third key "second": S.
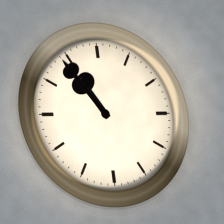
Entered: {"hour": 10, "minute": 54}
